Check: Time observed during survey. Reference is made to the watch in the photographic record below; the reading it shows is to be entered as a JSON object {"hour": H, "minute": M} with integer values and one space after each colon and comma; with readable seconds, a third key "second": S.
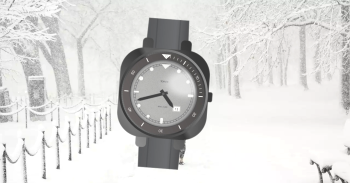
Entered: {"hour": 4, "minute": 42}
